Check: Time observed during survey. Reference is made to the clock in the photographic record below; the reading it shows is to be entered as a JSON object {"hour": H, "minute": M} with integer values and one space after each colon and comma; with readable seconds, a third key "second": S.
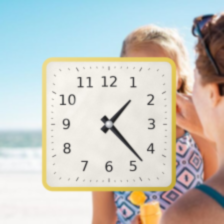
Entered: {"hour": 1, "minute": 23}
